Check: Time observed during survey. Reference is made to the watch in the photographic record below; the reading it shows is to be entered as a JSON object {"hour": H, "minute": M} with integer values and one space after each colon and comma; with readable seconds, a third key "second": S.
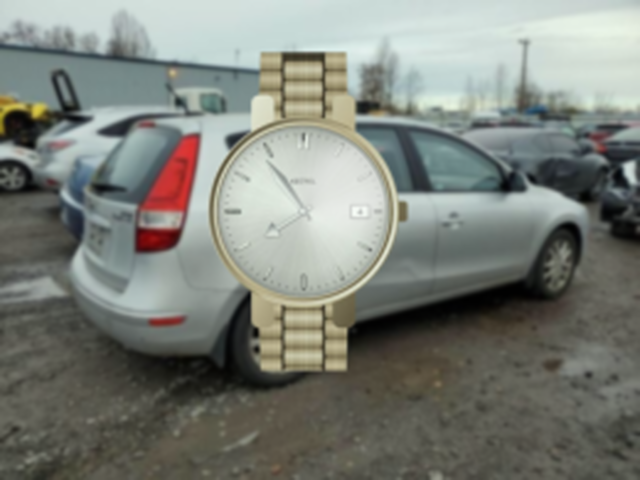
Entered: {"hour": 7, "minute": 54}
